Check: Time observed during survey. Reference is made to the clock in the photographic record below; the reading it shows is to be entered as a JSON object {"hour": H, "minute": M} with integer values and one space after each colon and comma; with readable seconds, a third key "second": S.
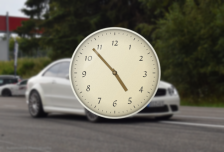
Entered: {"hour": 4, "minute": 53}
